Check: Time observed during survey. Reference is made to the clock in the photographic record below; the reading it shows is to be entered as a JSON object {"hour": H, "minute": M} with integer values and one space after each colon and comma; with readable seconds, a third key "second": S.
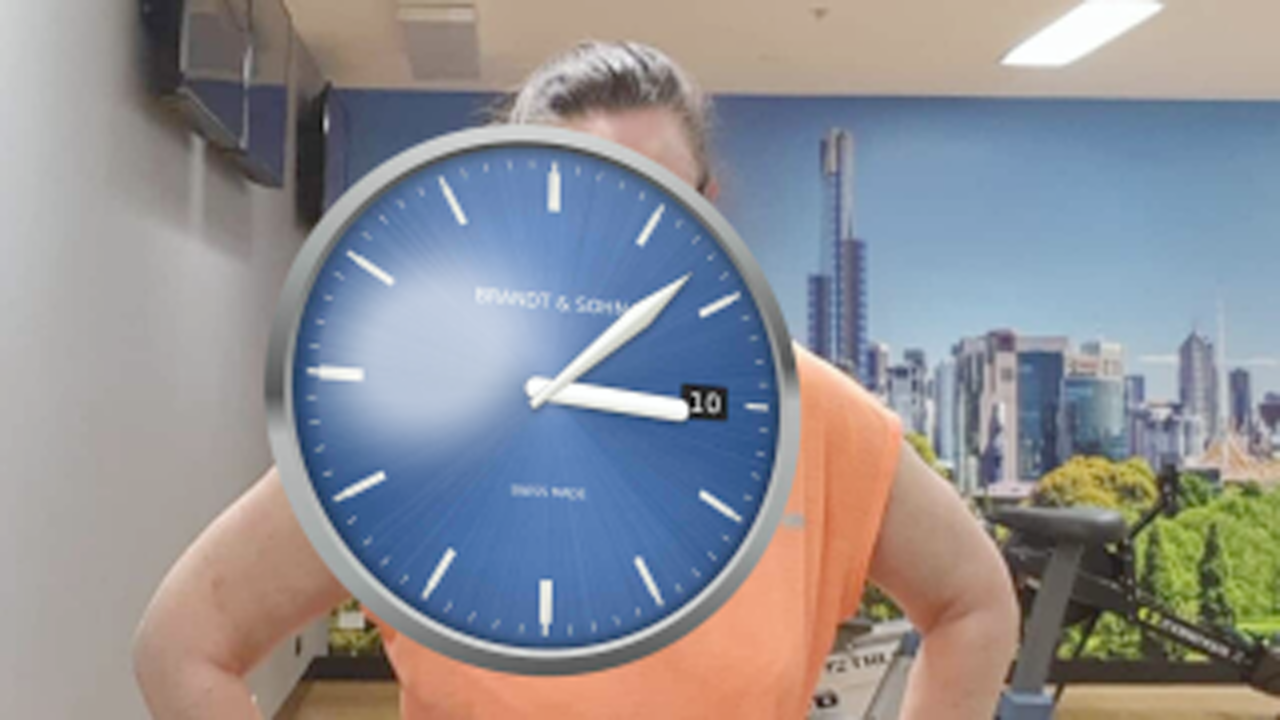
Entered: {"hour": 3, "minute": 8}
